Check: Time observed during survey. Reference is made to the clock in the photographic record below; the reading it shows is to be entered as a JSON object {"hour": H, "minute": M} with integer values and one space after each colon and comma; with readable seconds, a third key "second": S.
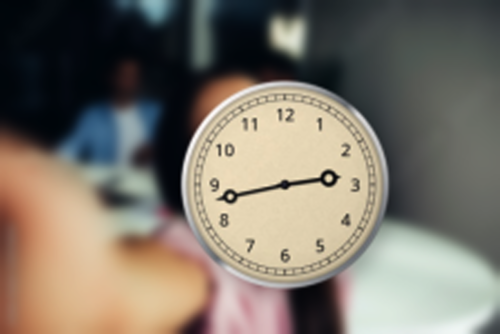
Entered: {"hour": 2, "minute": 43}
